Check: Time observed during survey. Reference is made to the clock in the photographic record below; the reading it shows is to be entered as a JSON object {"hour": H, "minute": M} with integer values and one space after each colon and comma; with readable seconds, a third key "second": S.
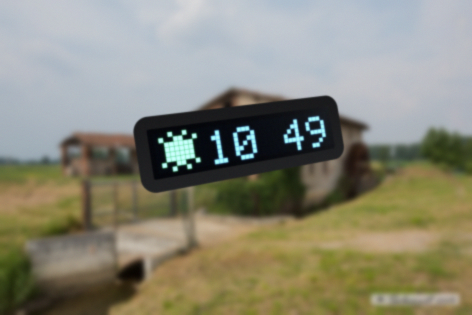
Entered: {"hour": 10, "minute": 49}
